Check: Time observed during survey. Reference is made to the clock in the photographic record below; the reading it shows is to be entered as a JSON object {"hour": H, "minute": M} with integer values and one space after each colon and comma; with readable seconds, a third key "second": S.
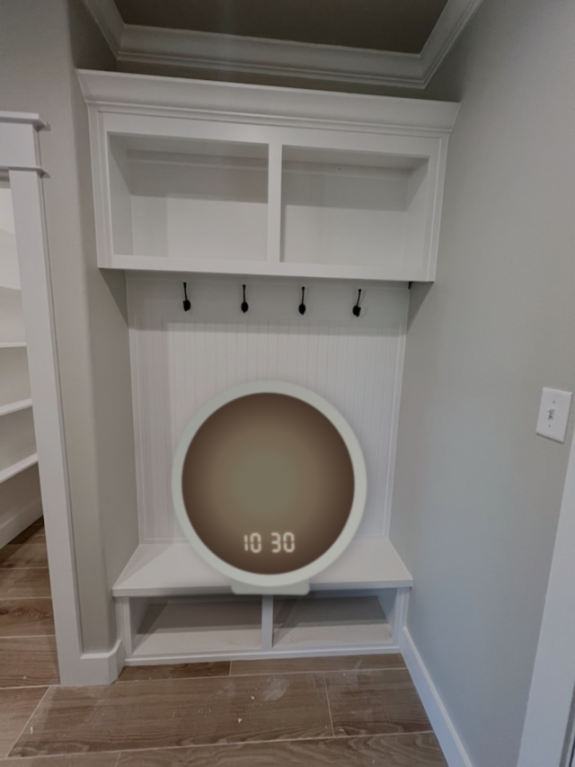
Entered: {"hour": 10, "minute": 30}
